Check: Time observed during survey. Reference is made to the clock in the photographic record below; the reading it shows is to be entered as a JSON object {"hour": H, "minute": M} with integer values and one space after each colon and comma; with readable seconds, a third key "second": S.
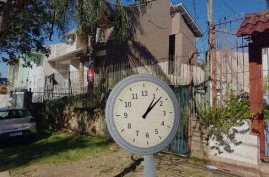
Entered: {"hour": 1, "minute": 8}
